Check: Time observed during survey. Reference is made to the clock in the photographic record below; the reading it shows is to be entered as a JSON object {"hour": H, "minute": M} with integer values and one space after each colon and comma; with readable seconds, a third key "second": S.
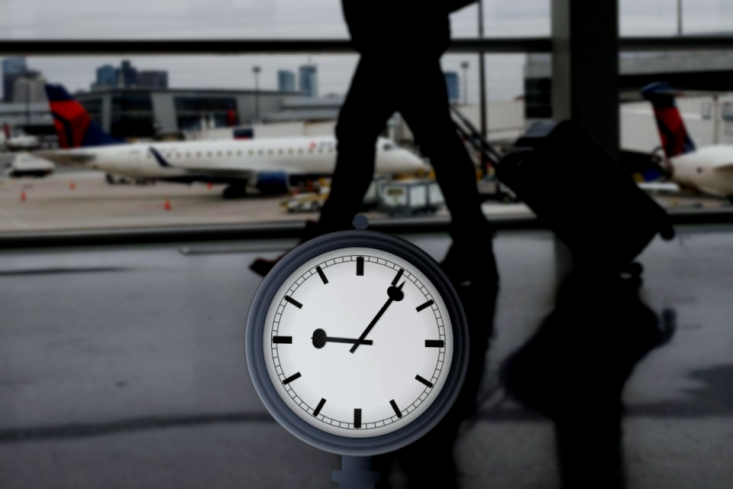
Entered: {"hour": 9, "minute": 6}
